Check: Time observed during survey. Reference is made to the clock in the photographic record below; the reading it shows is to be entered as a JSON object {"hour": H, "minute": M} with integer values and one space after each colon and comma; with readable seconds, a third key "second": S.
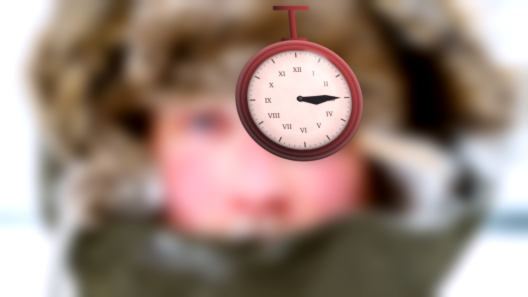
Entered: {"hour": 3, "minute": 15}
